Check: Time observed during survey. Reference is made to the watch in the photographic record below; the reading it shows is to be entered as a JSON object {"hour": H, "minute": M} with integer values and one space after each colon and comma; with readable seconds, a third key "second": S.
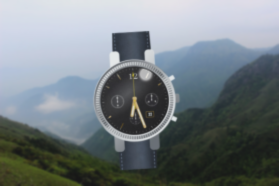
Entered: {"hour": 6, "minute": 27}
